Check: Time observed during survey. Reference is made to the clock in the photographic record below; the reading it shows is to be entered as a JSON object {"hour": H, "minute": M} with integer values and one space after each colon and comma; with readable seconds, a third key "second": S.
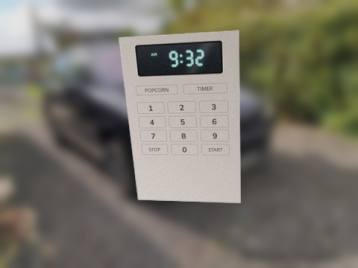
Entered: {"hour": 9, "minute": 32}
